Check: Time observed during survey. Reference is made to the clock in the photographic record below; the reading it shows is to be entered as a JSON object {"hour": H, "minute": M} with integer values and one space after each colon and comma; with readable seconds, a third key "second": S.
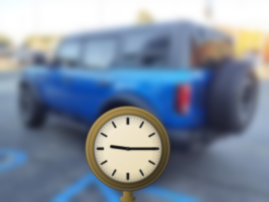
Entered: {"hour": 9, "minute": 15}
